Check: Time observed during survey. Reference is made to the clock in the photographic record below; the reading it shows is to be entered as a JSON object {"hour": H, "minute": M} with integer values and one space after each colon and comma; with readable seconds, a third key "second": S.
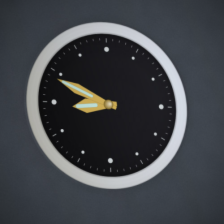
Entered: {"hour": 8, "minute": 49}
